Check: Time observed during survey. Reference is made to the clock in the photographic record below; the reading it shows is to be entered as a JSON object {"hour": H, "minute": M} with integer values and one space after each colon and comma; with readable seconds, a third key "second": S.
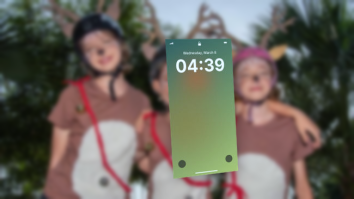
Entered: {"hour": 4, "minute": 39}
